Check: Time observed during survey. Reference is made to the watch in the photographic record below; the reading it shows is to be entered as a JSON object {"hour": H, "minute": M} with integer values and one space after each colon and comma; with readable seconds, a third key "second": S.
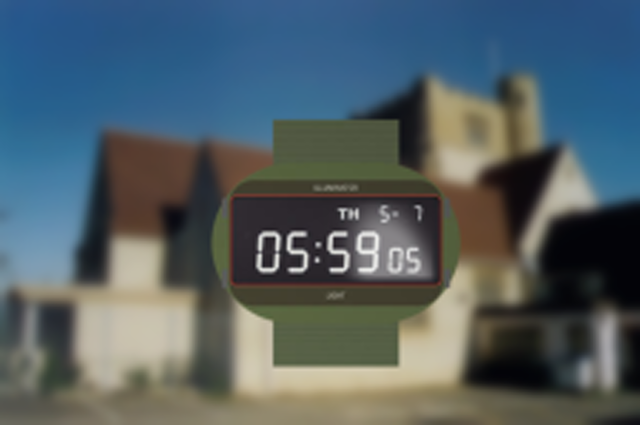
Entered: {"hour": 5, "minute": 59, "second": 5}
